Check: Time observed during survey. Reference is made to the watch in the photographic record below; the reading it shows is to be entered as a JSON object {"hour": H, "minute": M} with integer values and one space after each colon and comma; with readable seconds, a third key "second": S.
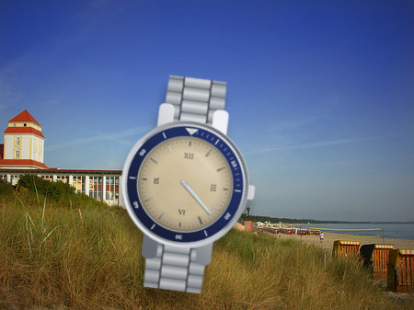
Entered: {"hour": 4, "minute": 22}
